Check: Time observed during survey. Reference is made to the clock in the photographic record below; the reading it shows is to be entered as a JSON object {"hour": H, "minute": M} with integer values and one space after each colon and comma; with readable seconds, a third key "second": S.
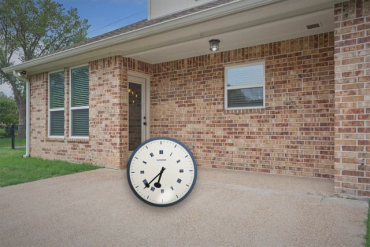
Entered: {"hour": 6, "minute": 38}
